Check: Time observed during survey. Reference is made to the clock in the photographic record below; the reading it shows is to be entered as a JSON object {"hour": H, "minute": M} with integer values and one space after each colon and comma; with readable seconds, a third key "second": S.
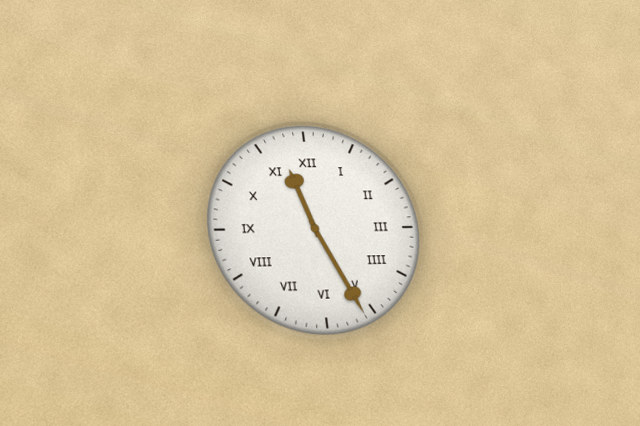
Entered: {"hour": 11, "minute": 26}
